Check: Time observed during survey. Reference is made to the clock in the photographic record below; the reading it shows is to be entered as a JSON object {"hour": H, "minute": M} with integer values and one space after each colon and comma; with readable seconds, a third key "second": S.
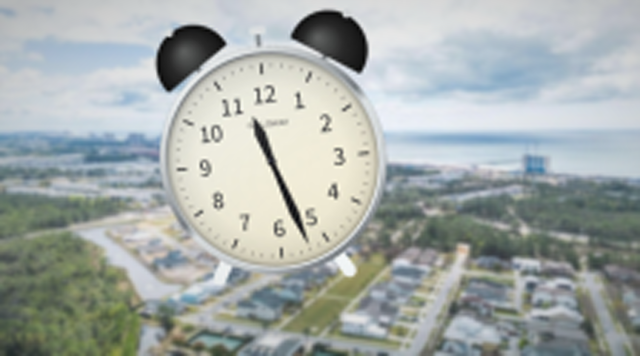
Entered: {"hour": 11, "minute": 27}
